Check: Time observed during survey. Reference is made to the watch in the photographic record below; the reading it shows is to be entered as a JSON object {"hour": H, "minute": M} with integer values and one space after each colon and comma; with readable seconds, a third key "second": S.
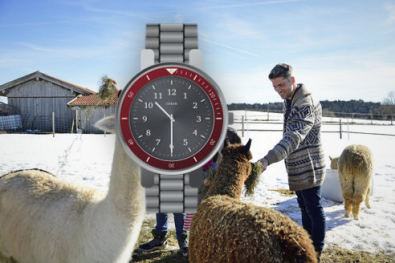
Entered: {"hour": 10, "minute": 30}
